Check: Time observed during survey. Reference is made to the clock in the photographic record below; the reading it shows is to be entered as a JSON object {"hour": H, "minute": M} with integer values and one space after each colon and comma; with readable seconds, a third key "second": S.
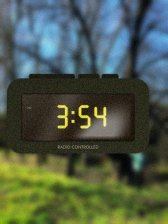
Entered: {"hour": 3, "minute": 54}
